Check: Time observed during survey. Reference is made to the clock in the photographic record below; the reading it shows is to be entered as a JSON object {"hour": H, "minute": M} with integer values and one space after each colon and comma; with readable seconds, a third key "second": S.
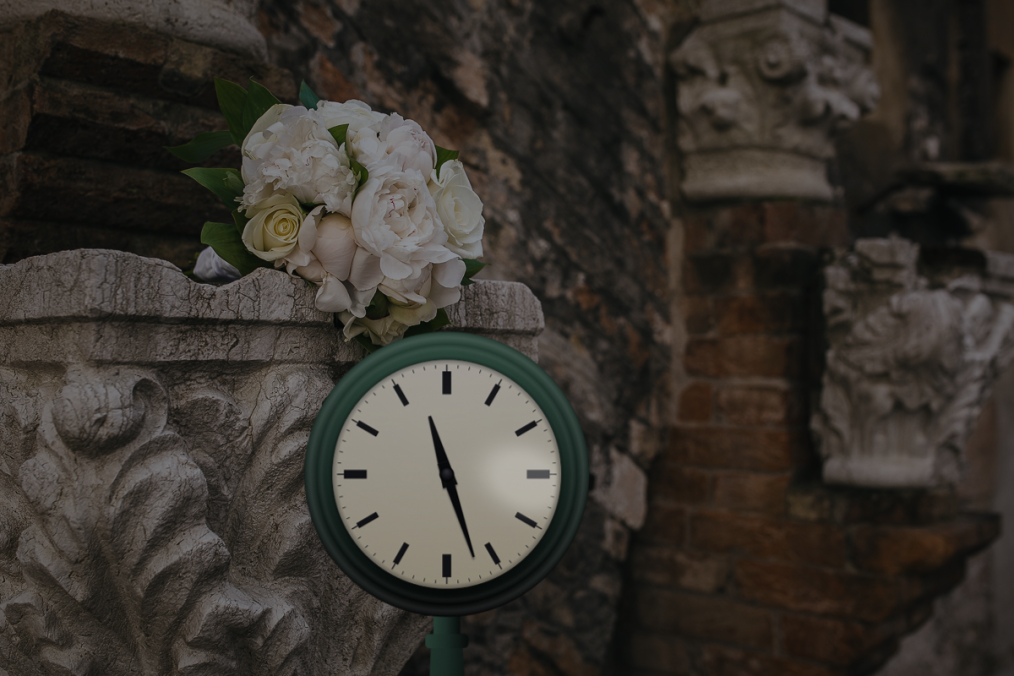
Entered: {"hour": 11, "minute": 27}
